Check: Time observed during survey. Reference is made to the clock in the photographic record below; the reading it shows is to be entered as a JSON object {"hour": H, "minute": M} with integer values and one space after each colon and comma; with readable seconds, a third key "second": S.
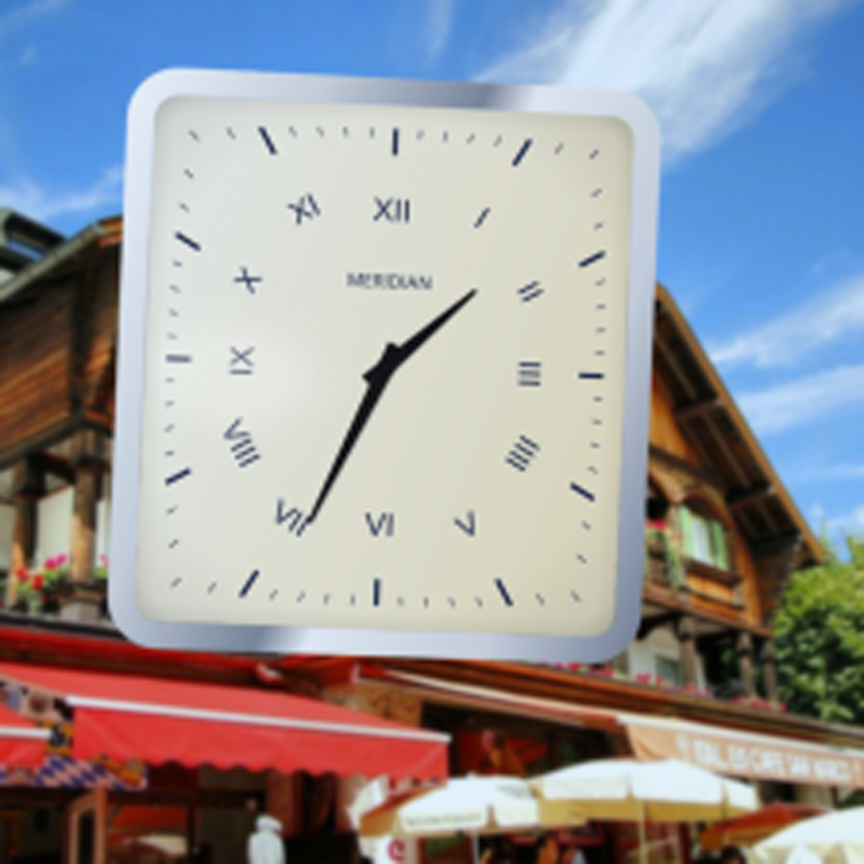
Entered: {"hour": 1, "minute": 34}
